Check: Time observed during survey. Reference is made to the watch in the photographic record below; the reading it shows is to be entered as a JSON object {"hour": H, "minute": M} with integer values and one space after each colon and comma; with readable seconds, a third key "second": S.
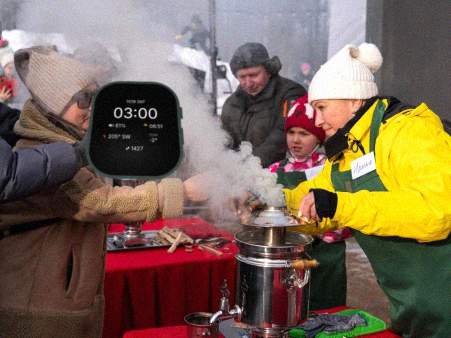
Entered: {"hour": 3, "minute": 0}
